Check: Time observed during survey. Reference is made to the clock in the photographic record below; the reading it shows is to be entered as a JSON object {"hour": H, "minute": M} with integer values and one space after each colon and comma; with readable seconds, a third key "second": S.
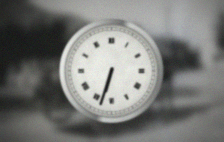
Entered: {"hour": 6, "minute": 33}
